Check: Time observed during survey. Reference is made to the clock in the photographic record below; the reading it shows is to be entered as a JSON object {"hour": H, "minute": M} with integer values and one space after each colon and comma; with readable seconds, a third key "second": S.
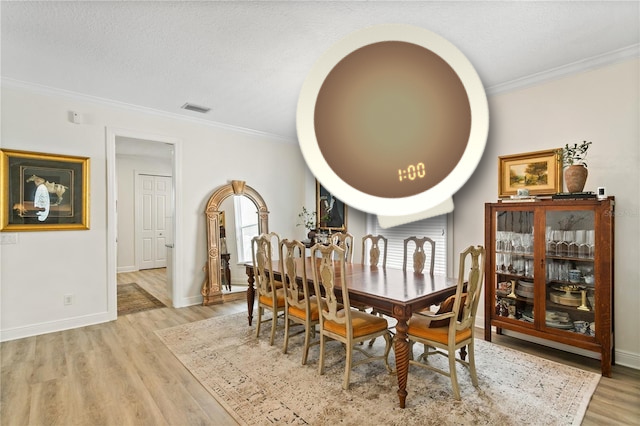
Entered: {"hour": 1, "minute": 0}
